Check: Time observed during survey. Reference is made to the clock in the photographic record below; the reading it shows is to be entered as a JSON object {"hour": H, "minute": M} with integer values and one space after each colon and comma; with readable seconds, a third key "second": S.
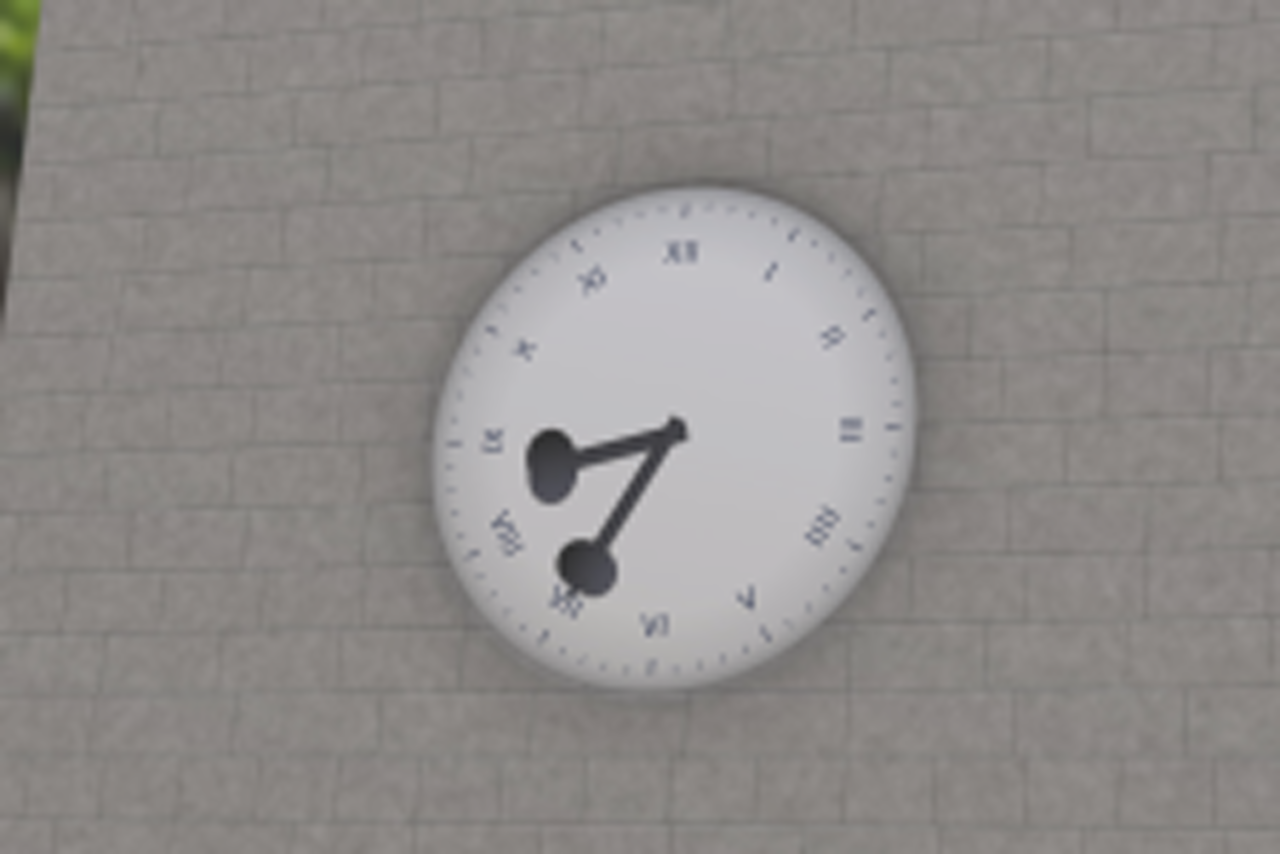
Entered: {"hour": 8, "minute": 35}
